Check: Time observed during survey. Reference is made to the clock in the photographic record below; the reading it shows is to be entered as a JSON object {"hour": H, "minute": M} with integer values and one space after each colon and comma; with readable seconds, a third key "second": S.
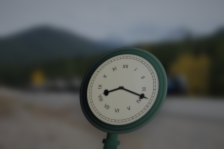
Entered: {"hour": 8, "minute": 18}
